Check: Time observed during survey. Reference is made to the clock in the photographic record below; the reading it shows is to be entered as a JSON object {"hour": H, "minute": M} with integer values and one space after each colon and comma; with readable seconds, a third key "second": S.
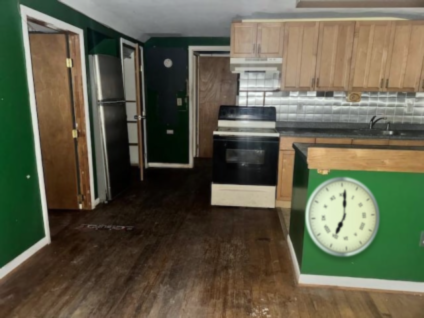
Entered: {"hour": 7, "minute": 1}
